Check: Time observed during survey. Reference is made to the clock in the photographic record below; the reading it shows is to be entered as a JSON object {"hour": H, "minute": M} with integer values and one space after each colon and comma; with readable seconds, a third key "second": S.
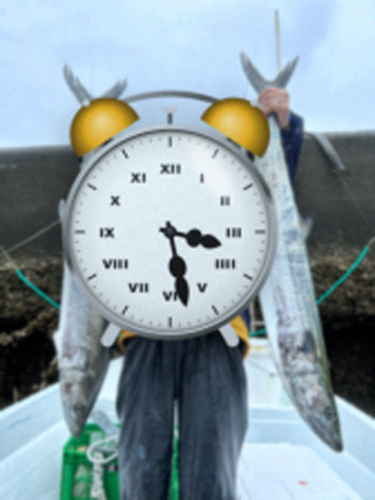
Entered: {"hour": 3, "minute": 28}
